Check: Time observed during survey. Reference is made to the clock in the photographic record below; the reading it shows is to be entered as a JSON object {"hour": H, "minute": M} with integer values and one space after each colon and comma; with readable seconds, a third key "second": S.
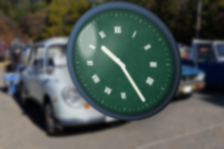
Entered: {"hour": 10, "minute": 25}
